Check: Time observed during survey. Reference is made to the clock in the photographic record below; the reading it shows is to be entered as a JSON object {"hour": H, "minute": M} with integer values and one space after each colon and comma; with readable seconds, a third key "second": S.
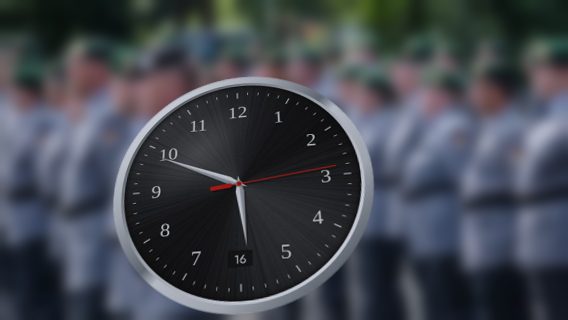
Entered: {"hour": 5, "minute": 49, "second": 14}
